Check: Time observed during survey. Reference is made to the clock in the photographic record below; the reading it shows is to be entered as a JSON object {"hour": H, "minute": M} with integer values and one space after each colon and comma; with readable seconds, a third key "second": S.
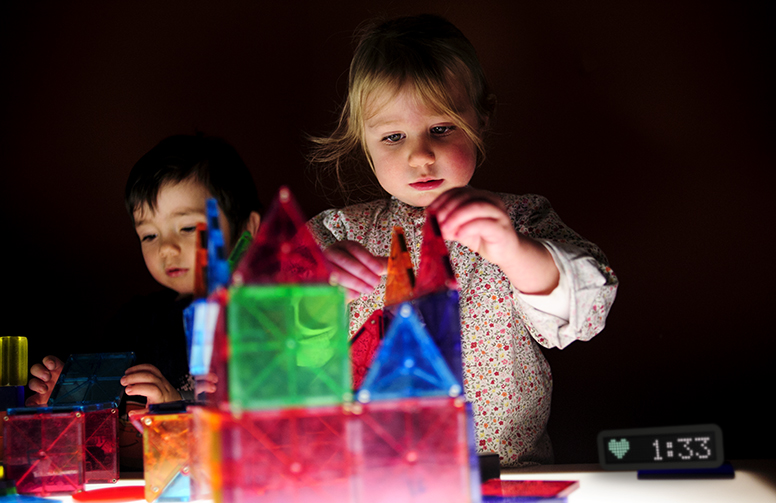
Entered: {"hour": 1, "minute": 33}
